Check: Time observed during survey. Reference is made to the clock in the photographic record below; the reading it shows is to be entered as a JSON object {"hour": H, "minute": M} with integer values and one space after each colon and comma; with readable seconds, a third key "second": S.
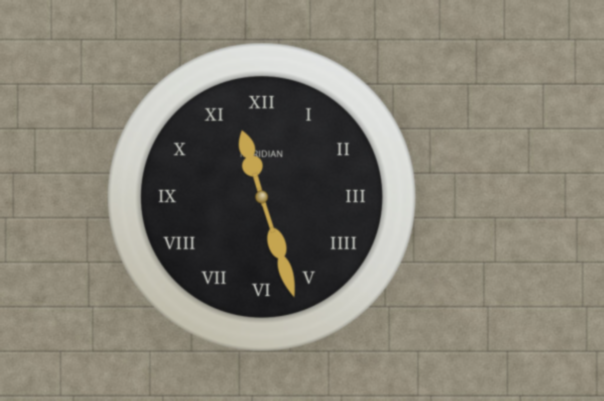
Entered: {"hour": 11, "minute": 27}
